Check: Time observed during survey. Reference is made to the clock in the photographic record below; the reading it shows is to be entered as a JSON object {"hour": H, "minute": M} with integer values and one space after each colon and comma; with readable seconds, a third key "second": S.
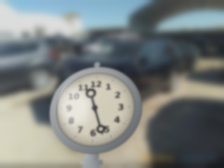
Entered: {"hour": 11, "minute": 27}
